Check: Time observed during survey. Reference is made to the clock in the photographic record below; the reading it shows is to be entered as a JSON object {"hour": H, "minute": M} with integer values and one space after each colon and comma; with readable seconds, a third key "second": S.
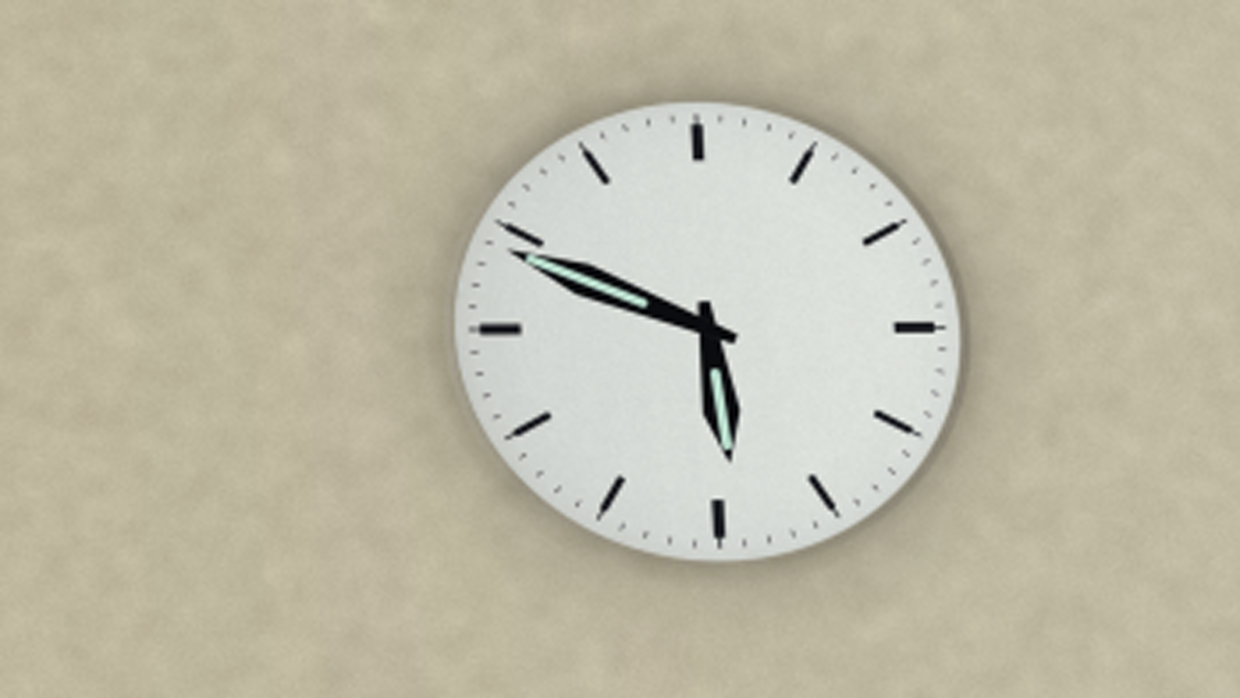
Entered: {"hour": 5, "minute": 49}
